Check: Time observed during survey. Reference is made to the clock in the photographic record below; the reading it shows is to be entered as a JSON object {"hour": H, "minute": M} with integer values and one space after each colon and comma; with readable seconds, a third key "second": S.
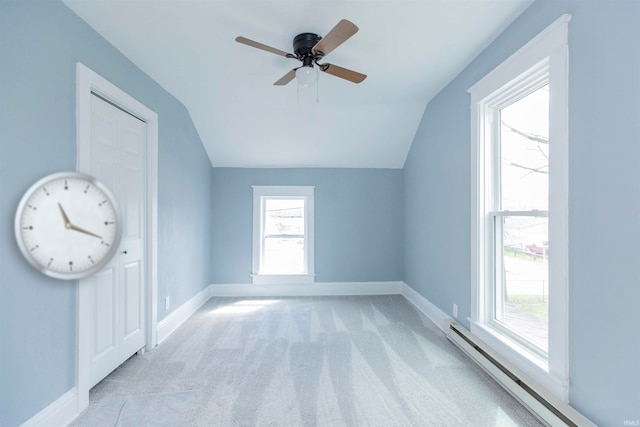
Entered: {"hour": 11, "minute": 19}
